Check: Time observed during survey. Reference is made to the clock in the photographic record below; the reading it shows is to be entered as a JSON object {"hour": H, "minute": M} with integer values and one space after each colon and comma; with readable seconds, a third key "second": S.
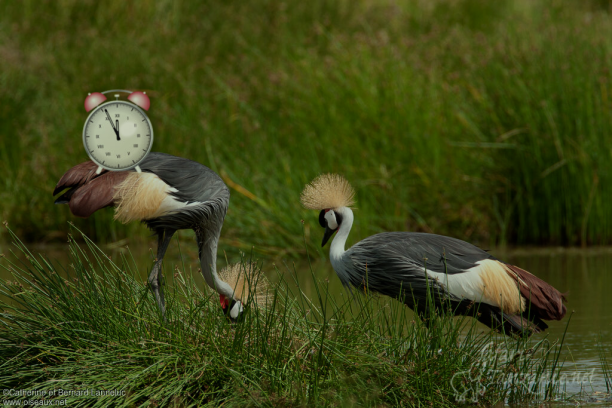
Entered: {"hour": 11, "minute": 56}
